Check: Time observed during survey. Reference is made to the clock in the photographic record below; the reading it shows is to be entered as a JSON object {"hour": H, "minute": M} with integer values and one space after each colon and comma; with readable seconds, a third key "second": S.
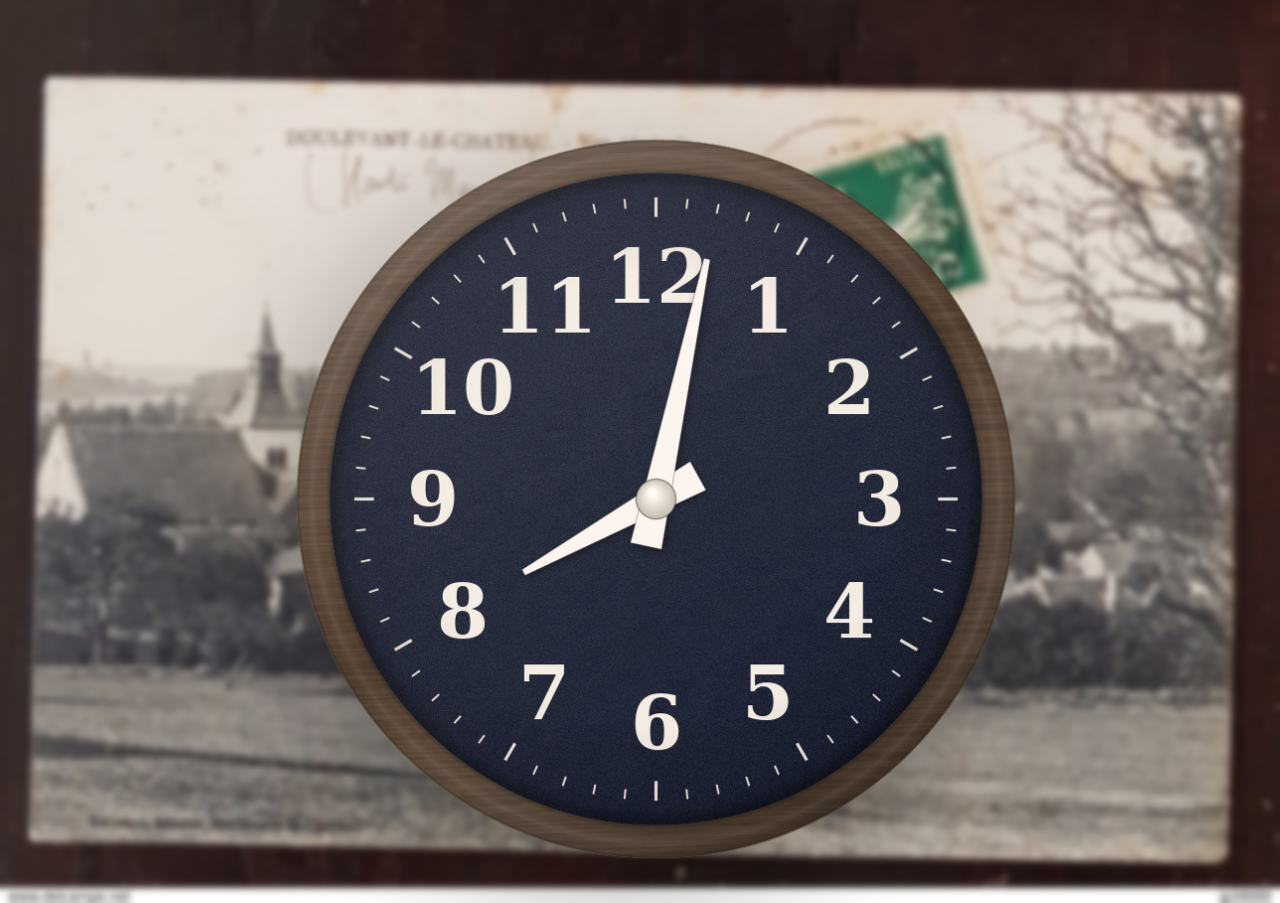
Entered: {"hour": 8, "minute": 2}
